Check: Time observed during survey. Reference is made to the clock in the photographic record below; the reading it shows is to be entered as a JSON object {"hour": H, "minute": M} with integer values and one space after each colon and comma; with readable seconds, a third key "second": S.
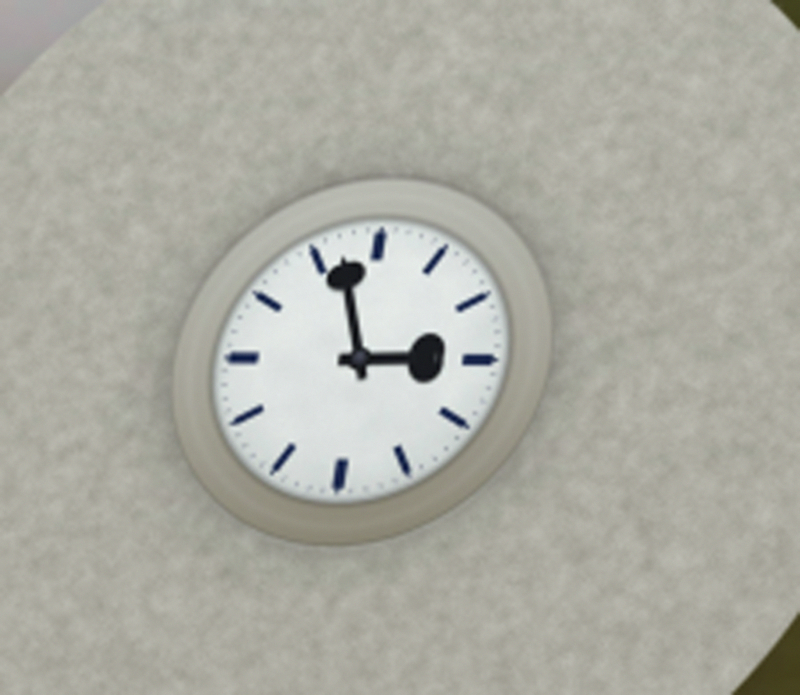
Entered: {"hour": 2, "minute": 57}
